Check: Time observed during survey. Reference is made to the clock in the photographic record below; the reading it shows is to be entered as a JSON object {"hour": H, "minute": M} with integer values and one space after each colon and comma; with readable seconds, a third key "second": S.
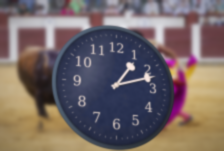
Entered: {"hour": 1, "minute": 12}
